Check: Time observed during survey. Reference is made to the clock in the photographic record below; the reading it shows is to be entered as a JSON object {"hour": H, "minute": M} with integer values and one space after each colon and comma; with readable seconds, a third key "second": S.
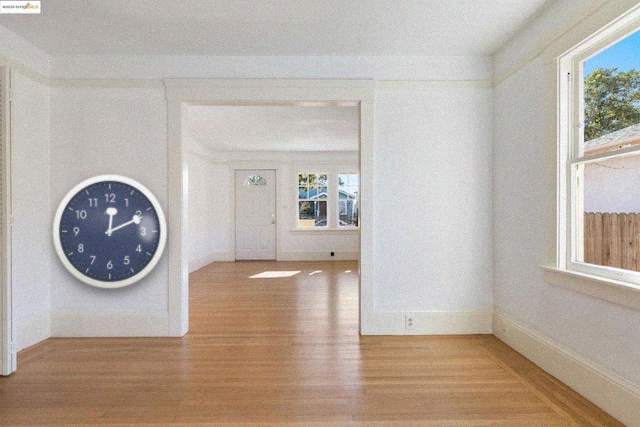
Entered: {"hour": 12, "minute": 11}
